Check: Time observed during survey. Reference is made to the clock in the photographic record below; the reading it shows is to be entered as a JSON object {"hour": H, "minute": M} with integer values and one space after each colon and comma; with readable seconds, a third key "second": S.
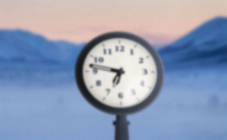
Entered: {"hour": 6, "minute": 47}
